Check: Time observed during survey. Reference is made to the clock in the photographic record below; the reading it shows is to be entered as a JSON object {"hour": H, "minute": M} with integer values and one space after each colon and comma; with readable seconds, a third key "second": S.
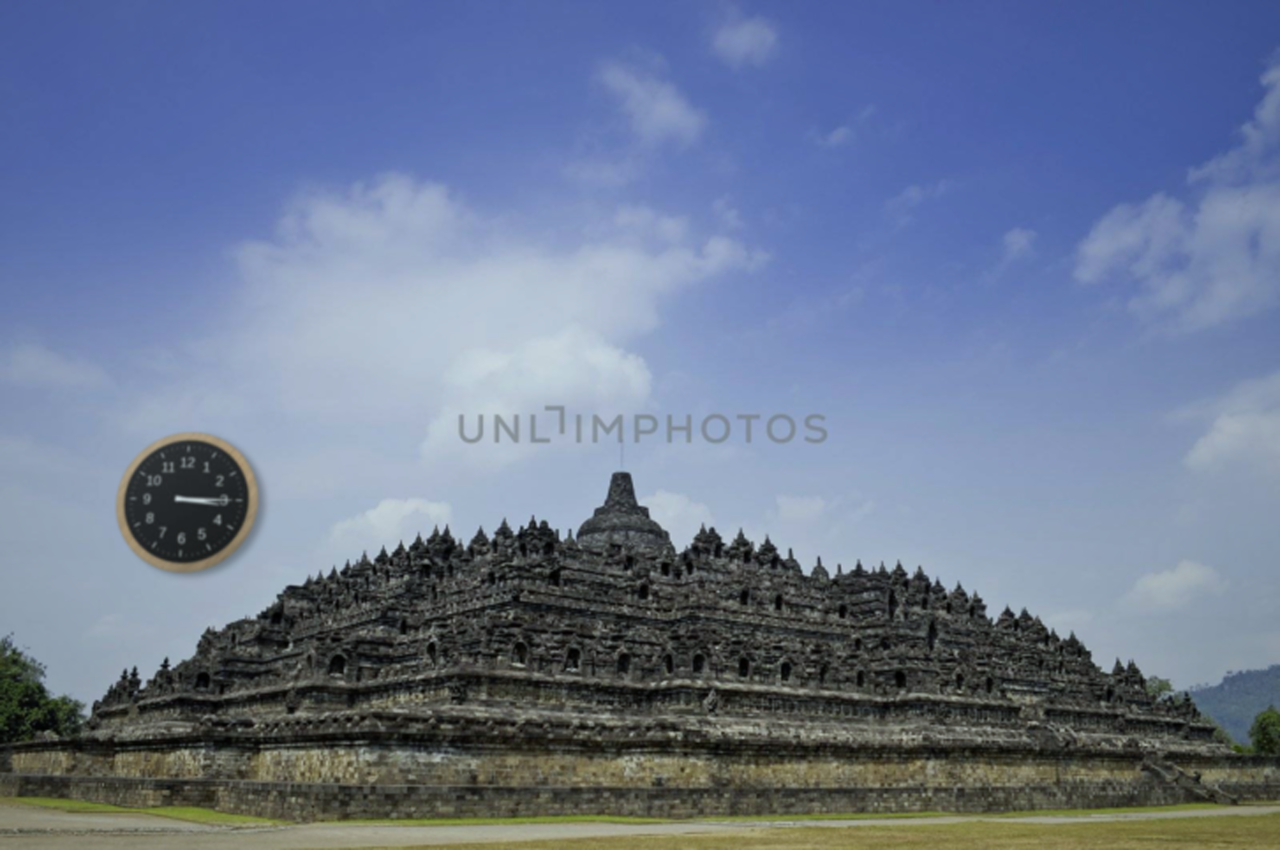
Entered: {"hour": 3, "minute": 15}
